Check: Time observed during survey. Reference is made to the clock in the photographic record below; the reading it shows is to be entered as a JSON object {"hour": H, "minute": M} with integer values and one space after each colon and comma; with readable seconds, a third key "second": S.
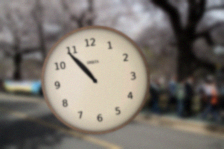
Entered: {"hour": 10, "minute": 54}
